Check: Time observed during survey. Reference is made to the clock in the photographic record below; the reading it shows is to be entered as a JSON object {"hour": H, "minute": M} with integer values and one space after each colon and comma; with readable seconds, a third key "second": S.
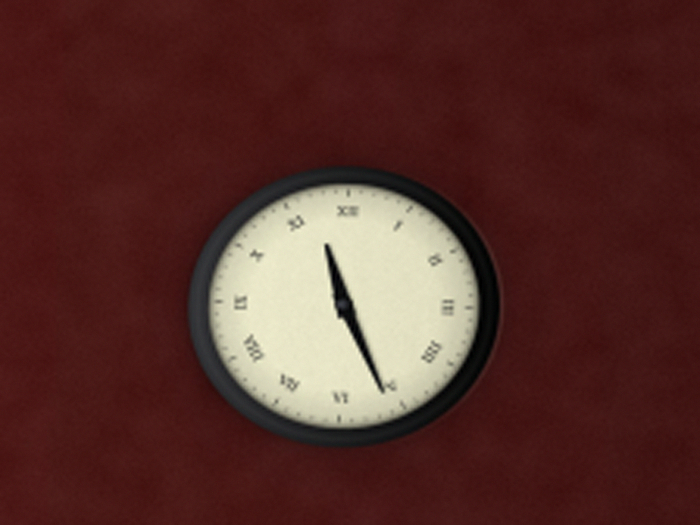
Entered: {"hour": 11, "minute": 26}
